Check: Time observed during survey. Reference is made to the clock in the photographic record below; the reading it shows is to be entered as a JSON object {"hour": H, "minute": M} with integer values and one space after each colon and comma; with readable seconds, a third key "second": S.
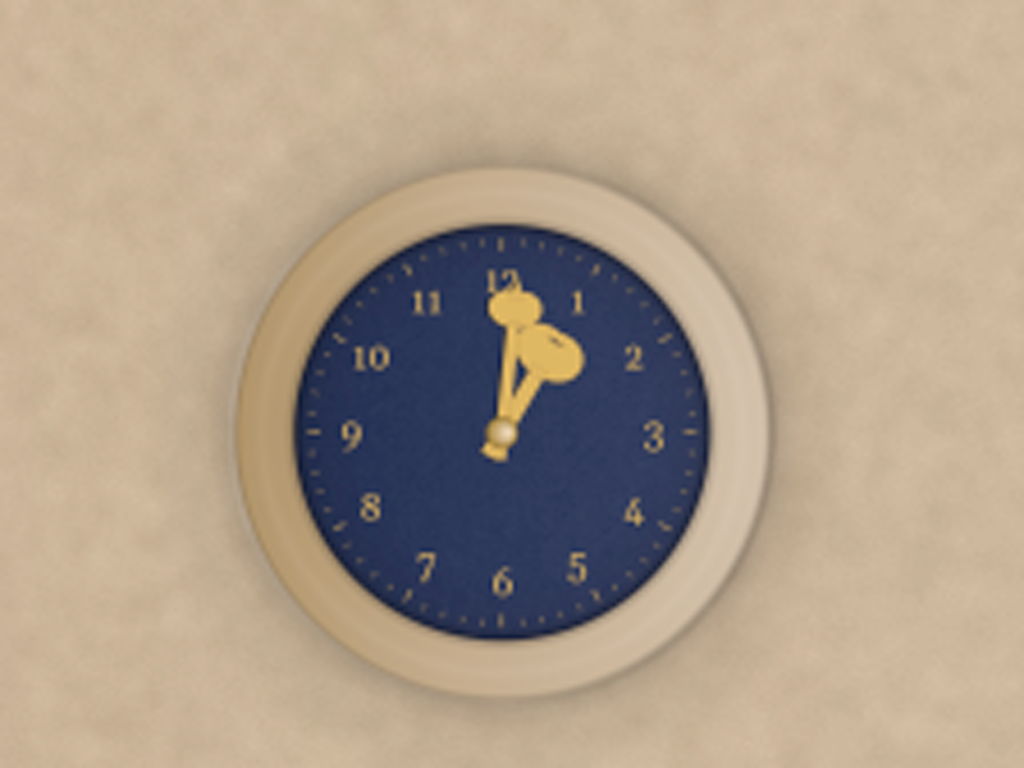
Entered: {"hour": 1, "minute": 1}
